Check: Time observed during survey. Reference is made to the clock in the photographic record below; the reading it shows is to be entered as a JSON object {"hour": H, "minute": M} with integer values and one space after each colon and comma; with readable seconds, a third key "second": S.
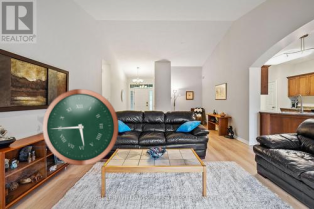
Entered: {"hour": 5, "minute": 45}
